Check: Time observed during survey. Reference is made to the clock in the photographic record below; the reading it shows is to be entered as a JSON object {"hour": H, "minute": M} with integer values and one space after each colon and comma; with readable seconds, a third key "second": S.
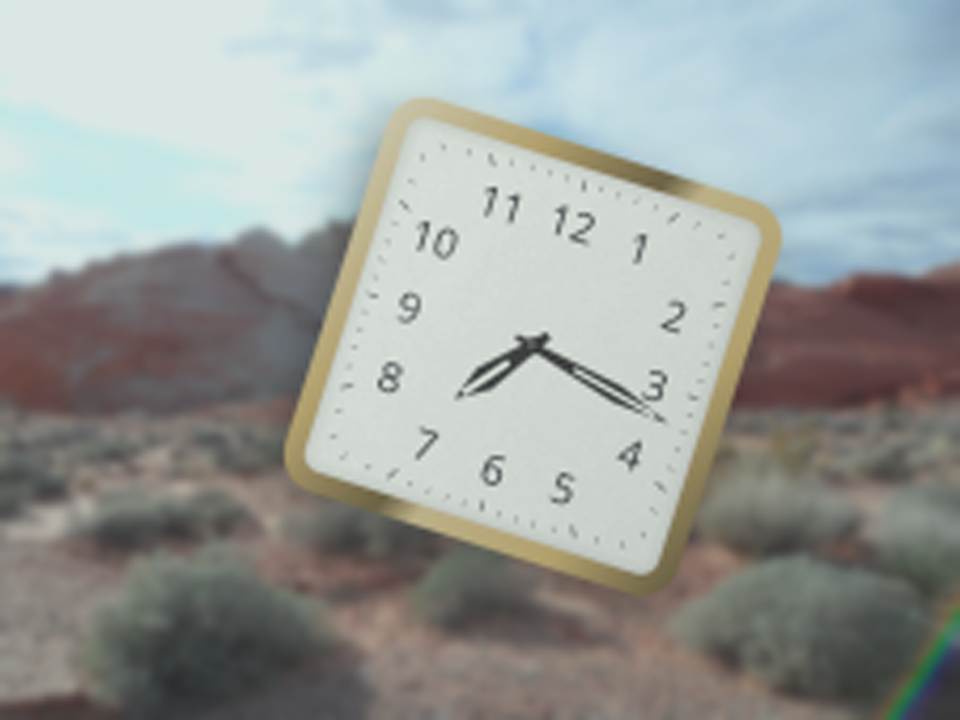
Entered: {"hour": 7, "minute": 17}
